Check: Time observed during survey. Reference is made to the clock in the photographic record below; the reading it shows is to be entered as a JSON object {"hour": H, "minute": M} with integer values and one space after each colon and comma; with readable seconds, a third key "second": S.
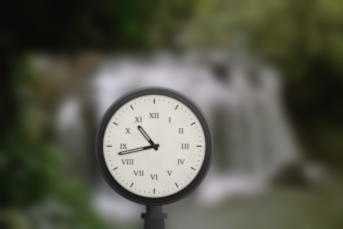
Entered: {"hour": 10, "minute": 43}
